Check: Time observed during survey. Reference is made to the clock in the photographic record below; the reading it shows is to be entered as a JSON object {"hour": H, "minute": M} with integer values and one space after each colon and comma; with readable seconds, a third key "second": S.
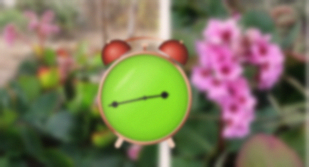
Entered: {"hour": 2, "minute": 43}
